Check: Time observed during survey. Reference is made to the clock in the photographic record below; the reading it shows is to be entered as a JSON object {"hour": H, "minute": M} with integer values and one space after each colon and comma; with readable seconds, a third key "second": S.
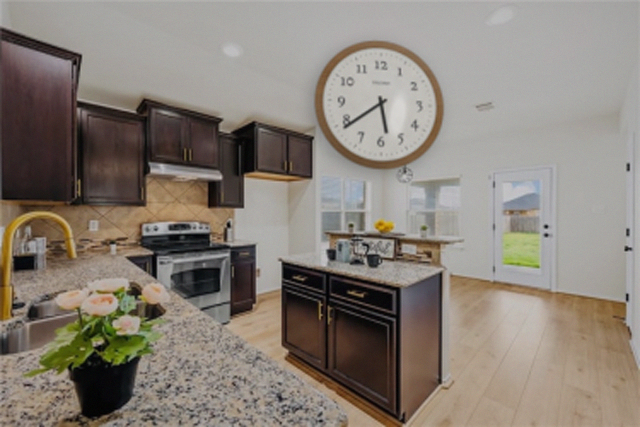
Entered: {"hour": 5, "minute": 39}
